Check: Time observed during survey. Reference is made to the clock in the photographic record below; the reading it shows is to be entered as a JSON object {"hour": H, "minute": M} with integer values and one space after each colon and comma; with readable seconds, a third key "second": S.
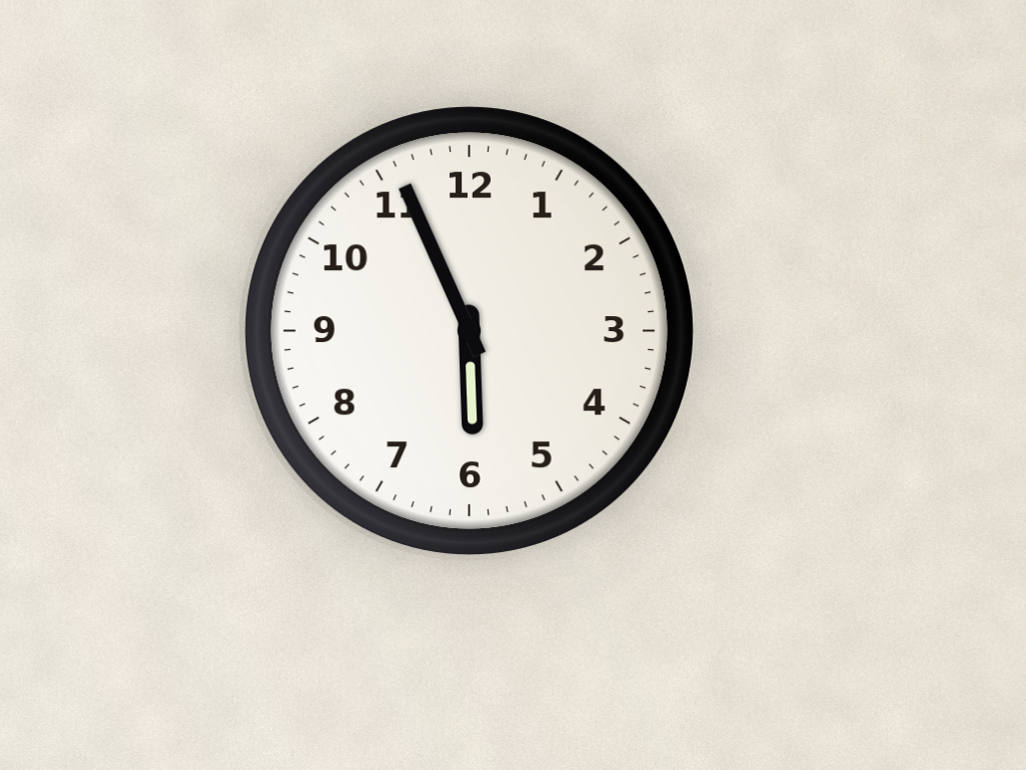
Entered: {"hour": 5, "minute": 56}
